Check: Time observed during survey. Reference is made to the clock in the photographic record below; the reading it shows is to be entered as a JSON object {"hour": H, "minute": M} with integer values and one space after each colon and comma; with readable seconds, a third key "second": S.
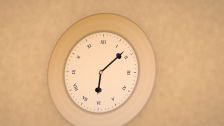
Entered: {"hour": 6, "minute": 8}
